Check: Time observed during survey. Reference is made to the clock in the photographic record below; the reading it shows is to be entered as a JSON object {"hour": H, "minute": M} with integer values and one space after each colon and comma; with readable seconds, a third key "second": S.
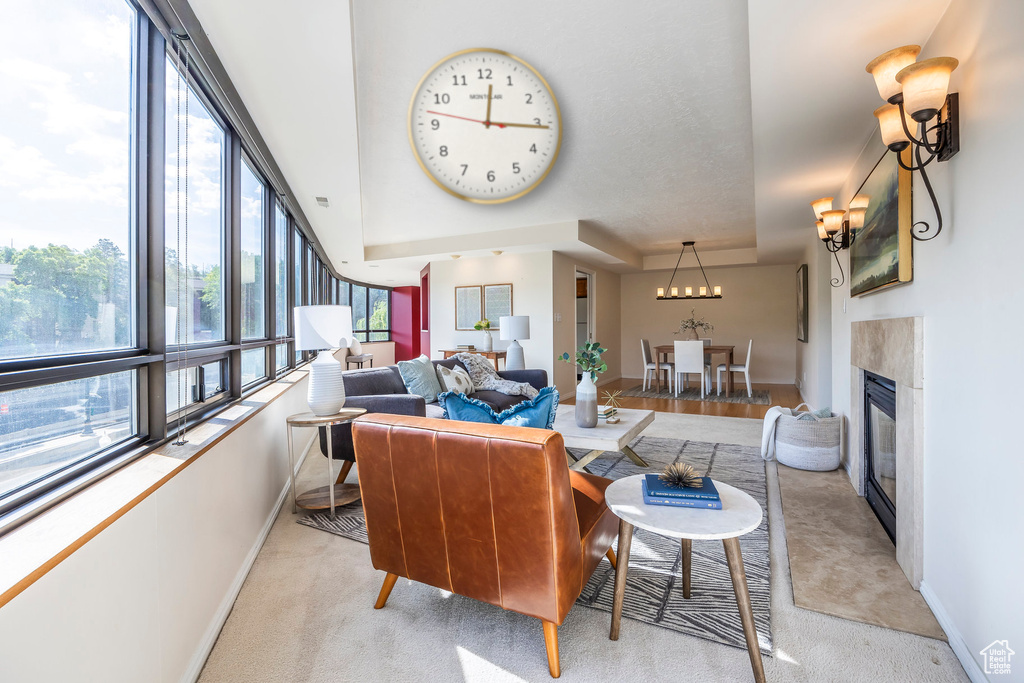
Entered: {"hour": 12, "minute": 15, "second": 47}
